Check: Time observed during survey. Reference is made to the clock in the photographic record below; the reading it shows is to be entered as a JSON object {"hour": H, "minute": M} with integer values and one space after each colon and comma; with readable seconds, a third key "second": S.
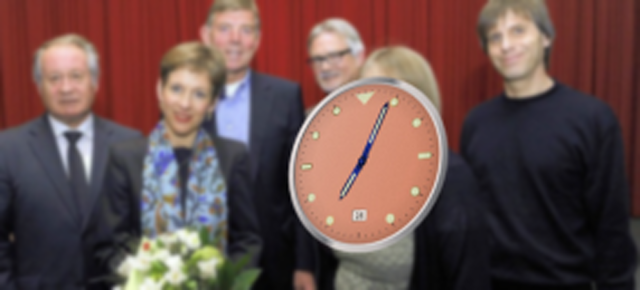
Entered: {"hour": 7, "minute": 4}
